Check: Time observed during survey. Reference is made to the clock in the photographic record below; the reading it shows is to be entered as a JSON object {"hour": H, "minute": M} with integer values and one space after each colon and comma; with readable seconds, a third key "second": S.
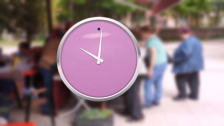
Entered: {"hour": 10, "minute": 1}
